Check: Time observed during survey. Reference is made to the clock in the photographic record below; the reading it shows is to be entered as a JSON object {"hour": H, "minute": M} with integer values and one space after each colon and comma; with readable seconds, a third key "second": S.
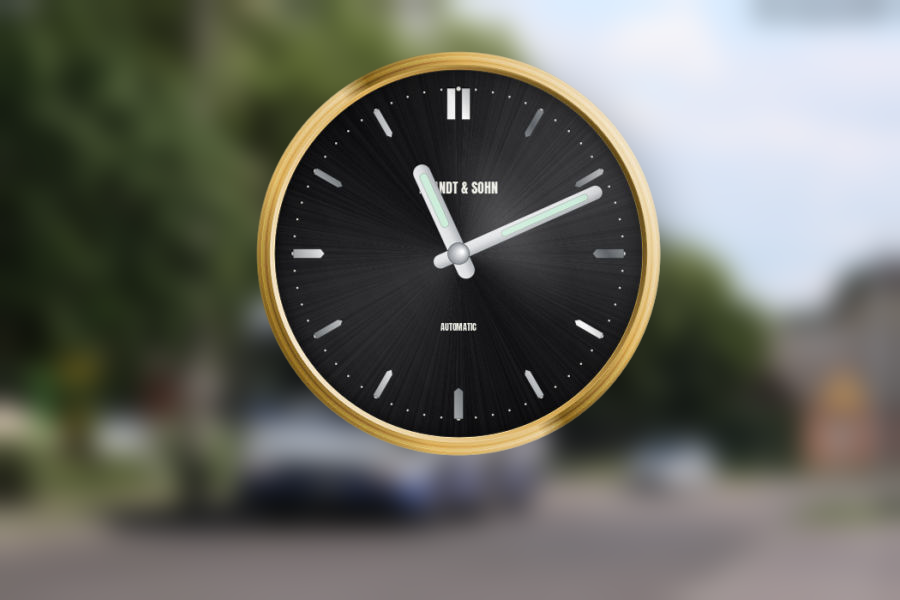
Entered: {"hour": 11, "minute": 11}
